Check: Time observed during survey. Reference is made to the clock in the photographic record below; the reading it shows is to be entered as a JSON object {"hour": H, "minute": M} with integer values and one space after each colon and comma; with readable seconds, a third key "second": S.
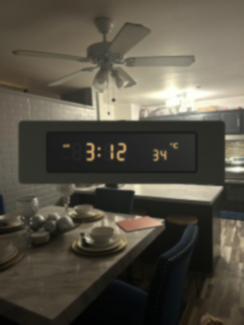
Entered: {"hour": 3, "minute": 12}
